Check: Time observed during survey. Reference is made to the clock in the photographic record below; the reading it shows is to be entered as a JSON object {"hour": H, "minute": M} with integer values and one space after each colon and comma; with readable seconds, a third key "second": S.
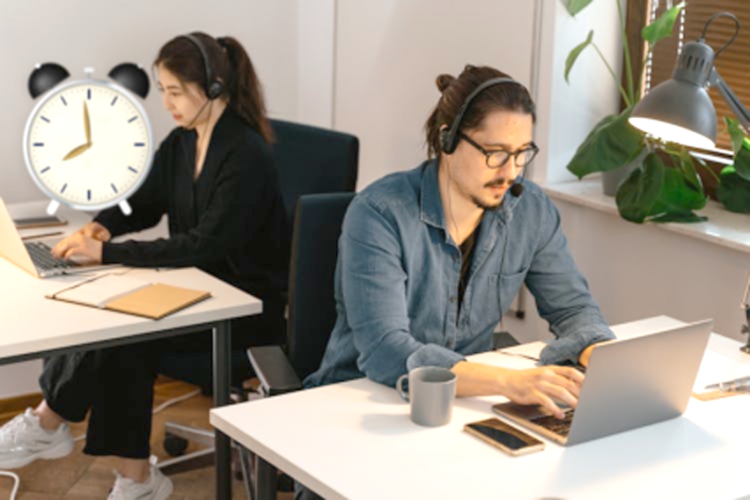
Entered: {"hour": 7, "minute": 59}
